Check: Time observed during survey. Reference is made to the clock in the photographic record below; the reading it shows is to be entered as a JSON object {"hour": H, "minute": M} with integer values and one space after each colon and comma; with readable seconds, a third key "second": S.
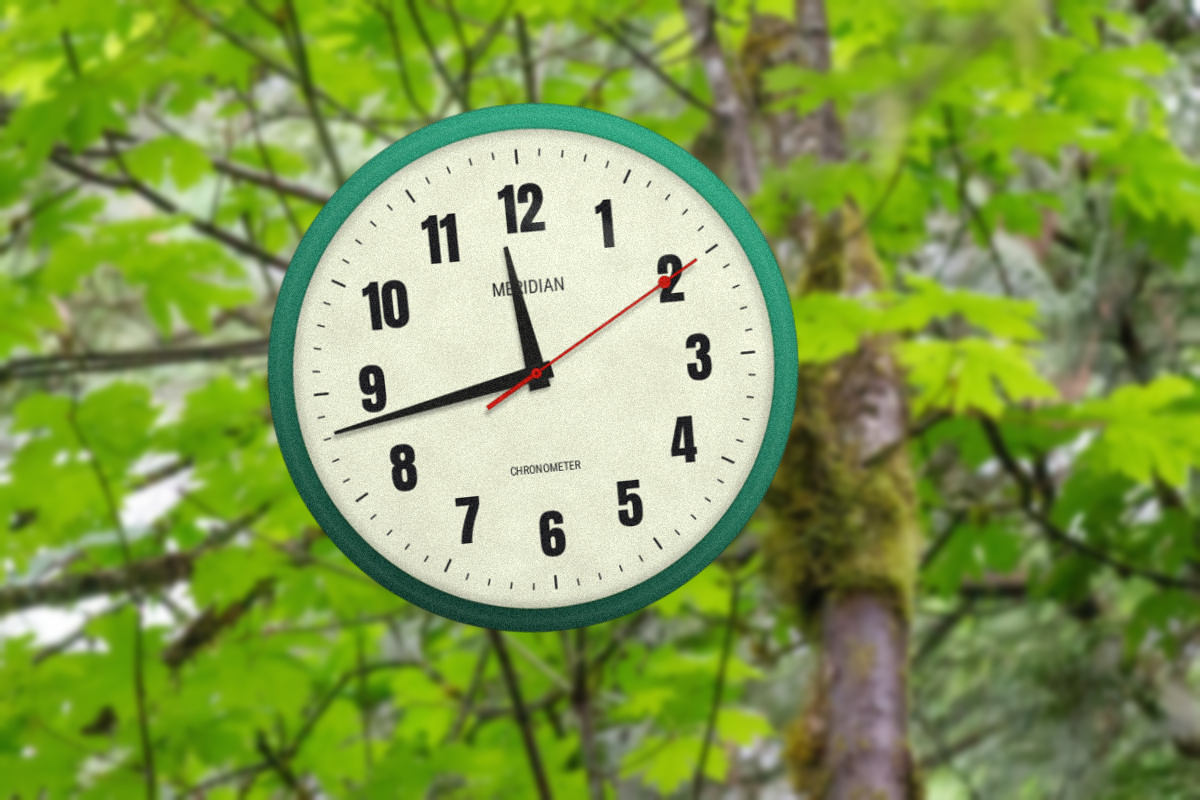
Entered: {"hour": 11, "minute": 43, "second": 10}
